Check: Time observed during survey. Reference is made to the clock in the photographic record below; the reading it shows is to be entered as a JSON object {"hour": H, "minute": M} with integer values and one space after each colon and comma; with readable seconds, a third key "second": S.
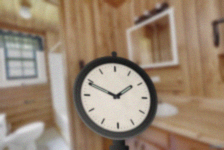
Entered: {"hour": 1, "minute": 49}
